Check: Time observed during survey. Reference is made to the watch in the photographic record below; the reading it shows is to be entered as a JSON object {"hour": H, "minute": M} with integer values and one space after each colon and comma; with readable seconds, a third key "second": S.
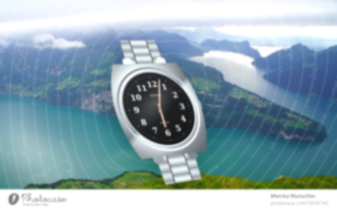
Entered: {"hour": 6, "minute": 3}
